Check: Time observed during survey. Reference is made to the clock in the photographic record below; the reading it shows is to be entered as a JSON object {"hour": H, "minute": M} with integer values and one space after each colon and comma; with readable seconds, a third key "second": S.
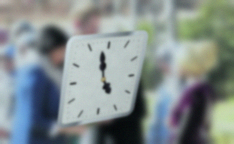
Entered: {"hour": 4, "minute": 58}
